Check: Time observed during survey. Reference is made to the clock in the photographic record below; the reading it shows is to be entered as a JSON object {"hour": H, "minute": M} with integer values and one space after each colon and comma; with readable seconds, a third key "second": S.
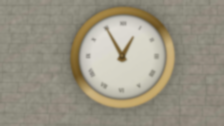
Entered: {"hour": 12, "minute": 55}
